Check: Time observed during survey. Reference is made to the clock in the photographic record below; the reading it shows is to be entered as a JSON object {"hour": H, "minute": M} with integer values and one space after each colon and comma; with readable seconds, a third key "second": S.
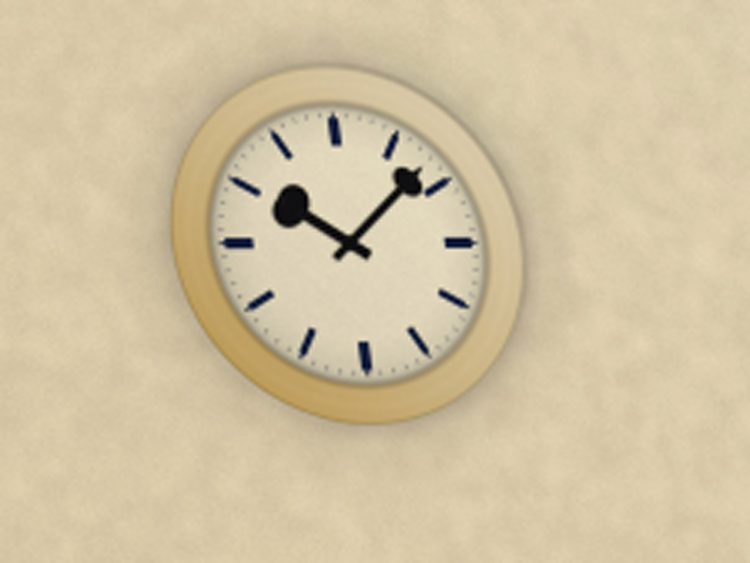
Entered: {"hour": 10, "minute": 8}
